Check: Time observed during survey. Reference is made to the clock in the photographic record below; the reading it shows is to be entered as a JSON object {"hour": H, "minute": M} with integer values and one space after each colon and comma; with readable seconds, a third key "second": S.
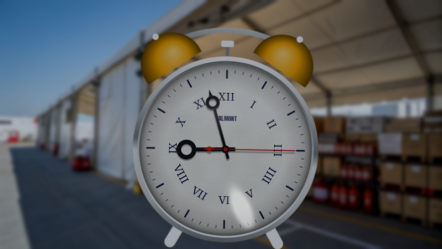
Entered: {"hour": 8, "minute": 57, "second": 15}
